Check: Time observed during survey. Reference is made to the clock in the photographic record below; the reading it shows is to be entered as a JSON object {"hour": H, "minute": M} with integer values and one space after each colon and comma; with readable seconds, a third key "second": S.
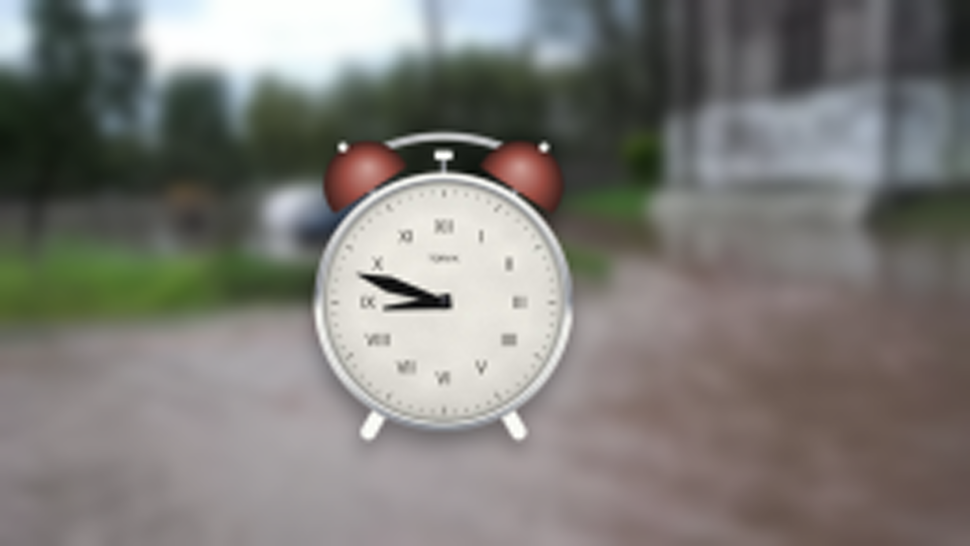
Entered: {"hour": 8, "minute": 48}
